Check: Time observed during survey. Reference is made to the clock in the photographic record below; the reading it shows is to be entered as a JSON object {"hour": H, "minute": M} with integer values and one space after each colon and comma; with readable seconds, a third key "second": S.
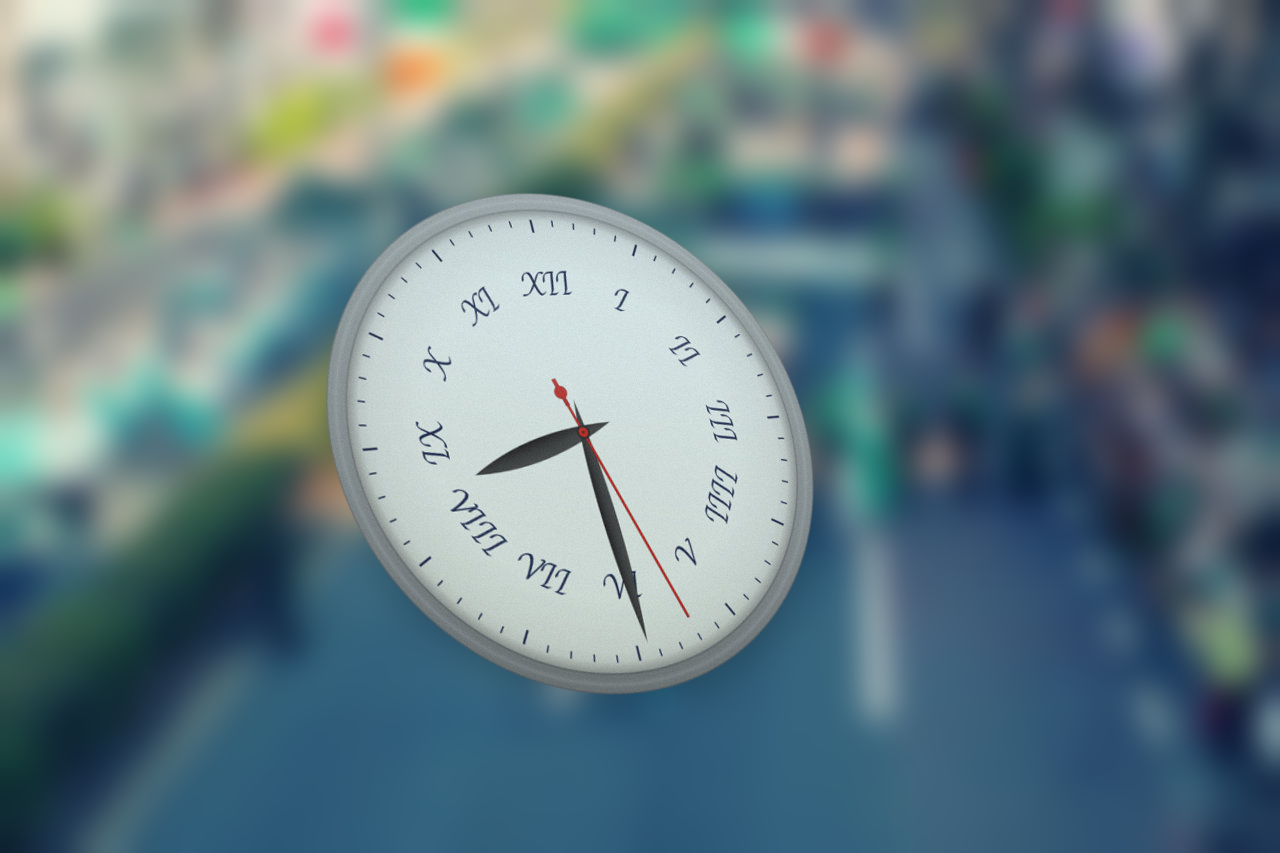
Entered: {"hour": 8, "minute": 29, "second": 27}
